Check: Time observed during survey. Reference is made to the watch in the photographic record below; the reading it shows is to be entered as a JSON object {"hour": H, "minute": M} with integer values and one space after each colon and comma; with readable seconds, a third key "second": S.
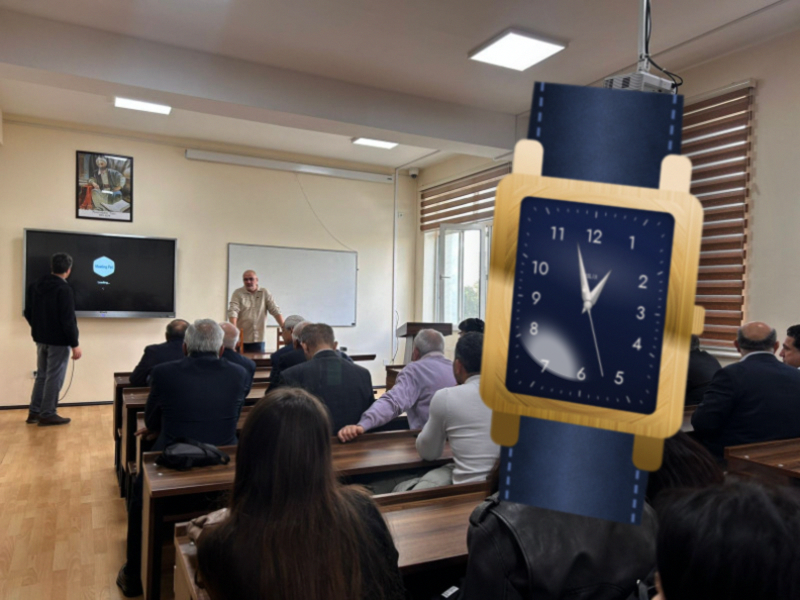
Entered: {"hour": 12, "minute": 57, "second": 27}
